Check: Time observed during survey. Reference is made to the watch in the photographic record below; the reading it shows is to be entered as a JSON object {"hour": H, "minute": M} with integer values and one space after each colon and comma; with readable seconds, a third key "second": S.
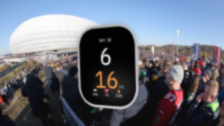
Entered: {"hour": 6, "minute": 16}
